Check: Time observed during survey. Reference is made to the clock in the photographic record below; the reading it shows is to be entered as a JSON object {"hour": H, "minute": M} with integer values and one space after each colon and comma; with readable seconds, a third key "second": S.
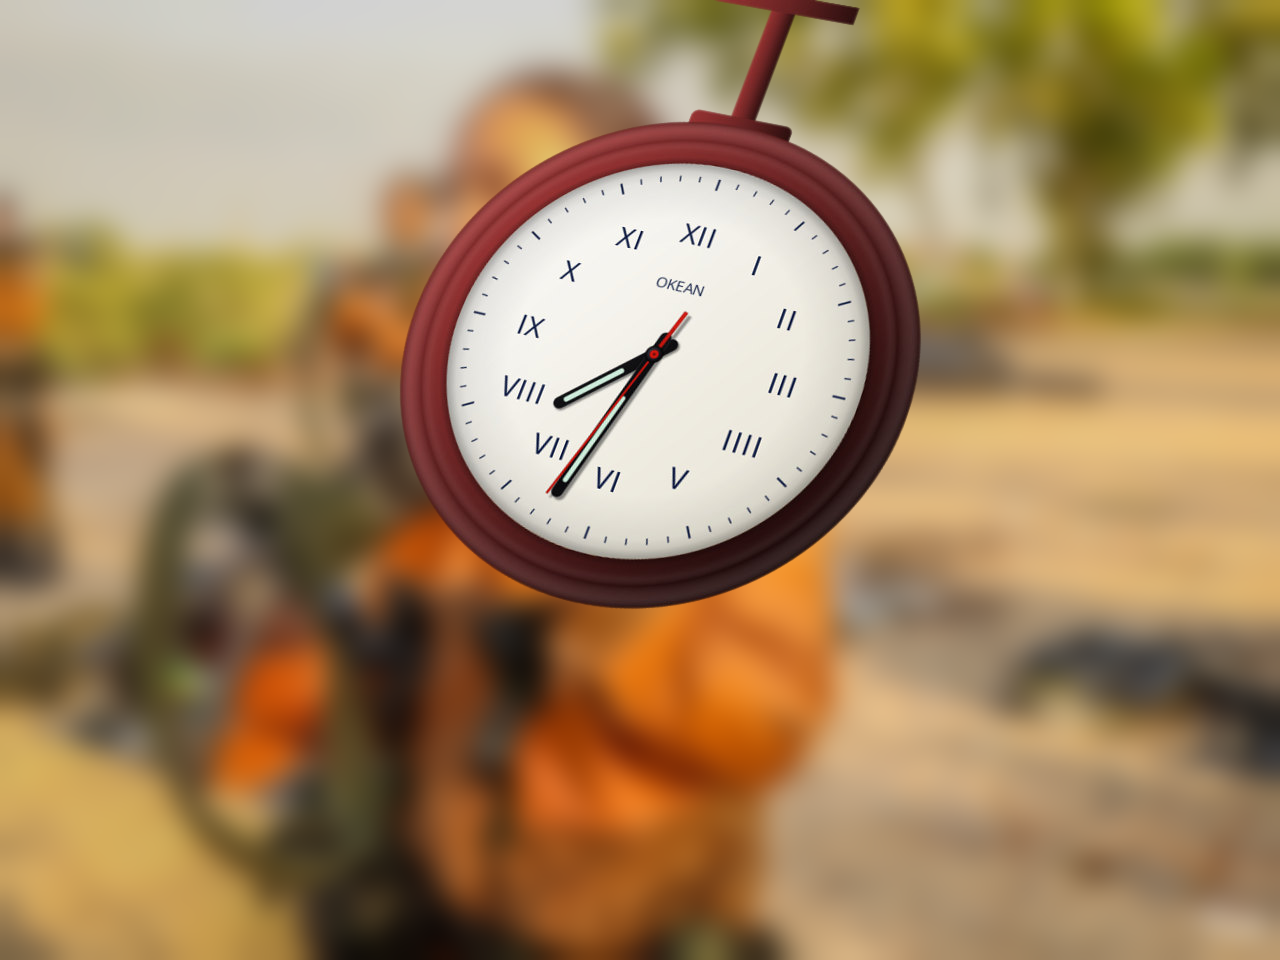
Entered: {"hour": 7, "minute": 32, "second": 33}
